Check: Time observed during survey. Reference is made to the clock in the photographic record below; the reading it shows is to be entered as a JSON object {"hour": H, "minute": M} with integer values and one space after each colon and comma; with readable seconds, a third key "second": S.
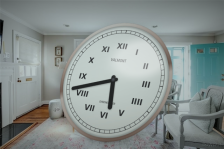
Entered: {"hour": 5, "minute": 42}
